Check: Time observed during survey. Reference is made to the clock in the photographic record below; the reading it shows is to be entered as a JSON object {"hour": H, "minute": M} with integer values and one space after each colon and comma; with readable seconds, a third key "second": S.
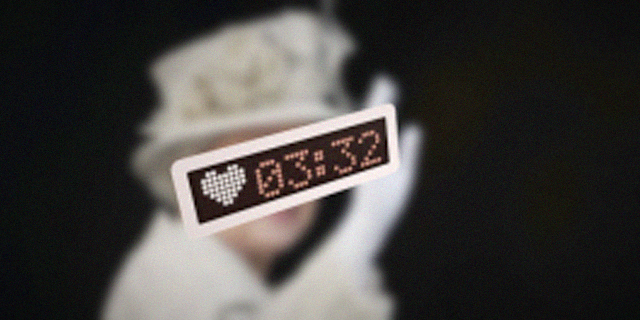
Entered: {"hour": 3, "minute": 32}
